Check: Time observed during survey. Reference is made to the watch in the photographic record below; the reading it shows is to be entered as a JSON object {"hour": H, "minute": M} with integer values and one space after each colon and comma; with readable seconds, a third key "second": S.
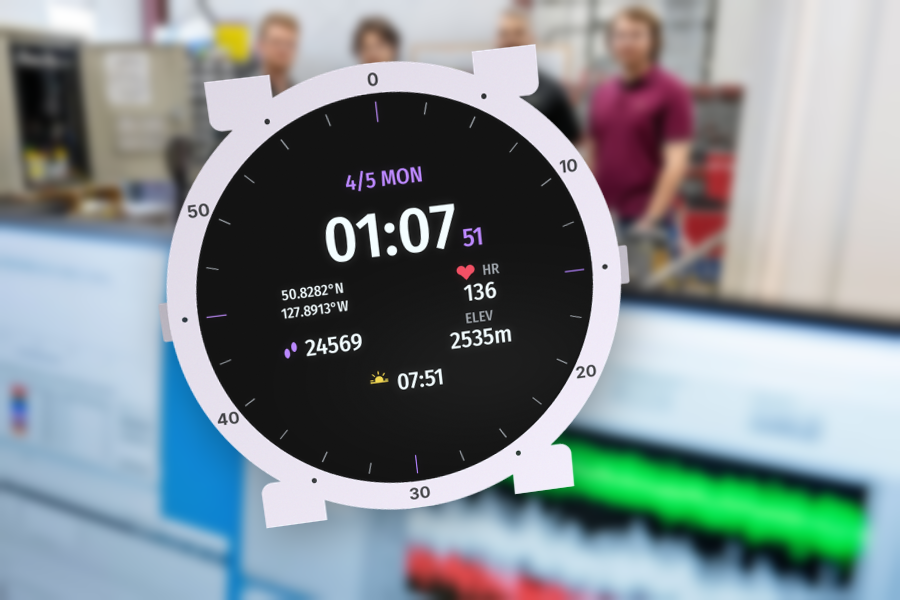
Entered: {"hour": 1, "minute": 7, "second": 51}
